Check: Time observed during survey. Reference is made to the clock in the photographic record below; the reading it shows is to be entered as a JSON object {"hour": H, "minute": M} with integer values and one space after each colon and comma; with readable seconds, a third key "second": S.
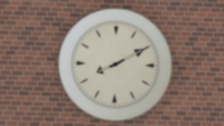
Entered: {"hour": 8, "minute": 10}
